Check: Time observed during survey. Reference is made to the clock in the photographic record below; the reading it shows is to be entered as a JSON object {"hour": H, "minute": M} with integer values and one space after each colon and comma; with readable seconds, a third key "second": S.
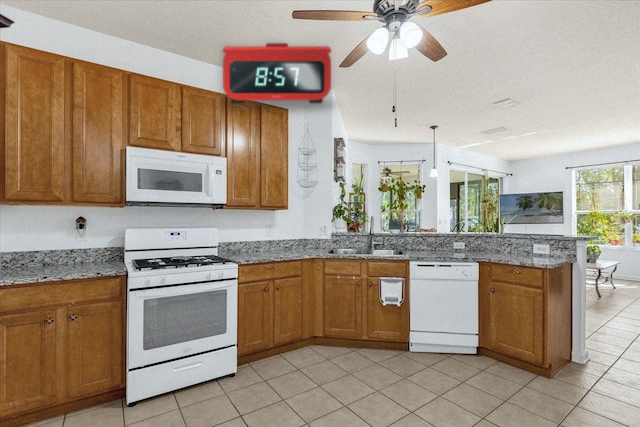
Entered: {"hour": 8, "minute": 57}
